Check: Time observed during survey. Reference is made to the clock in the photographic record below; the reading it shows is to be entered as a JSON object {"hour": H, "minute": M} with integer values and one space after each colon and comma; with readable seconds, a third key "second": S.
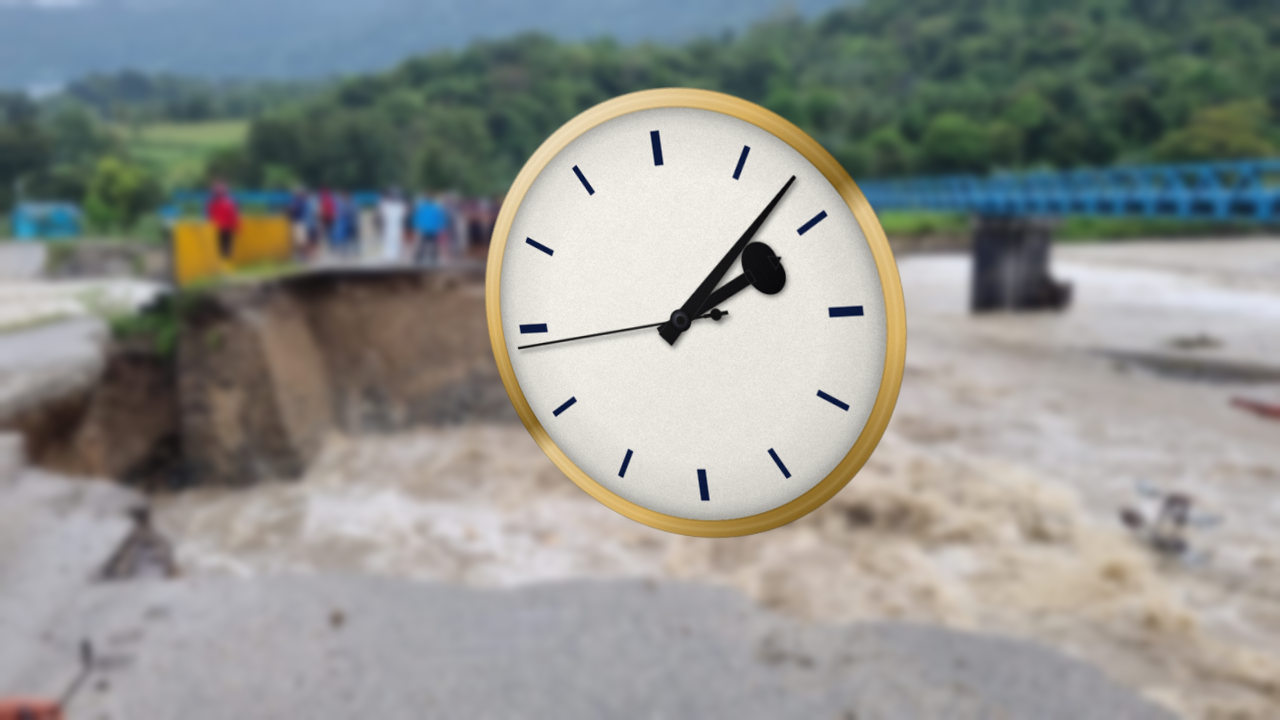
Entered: {"hour": 2, "minute": 7, "second": 44}
